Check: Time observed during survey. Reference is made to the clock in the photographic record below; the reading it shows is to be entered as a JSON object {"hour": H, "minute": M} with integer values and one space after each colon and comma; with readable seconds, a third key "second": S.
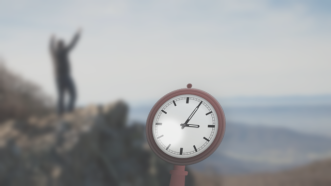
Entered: {"hour": 3, "minute": 5}
